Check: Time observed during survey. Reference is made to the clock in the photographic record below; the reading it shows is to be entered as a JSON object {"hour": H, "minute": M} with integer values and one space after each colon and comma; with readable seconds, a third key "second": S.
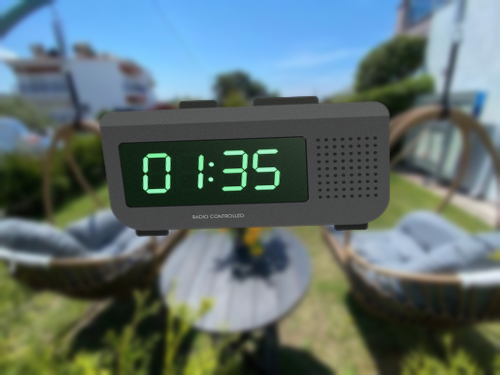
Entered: {"hour": 1, "minute": 35}
